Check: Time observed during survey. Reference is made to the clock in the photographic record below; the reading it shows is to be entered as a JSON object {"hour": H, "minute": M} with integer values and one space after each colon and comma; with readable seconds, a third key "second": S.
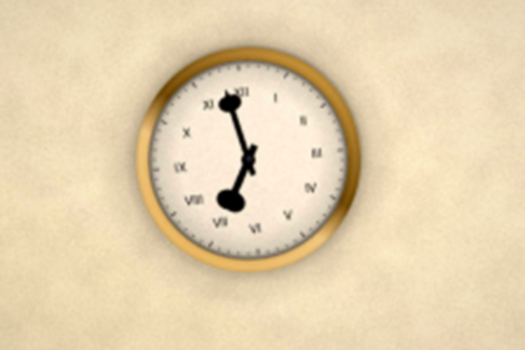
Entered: {"hour": 6, "minute": 58}
